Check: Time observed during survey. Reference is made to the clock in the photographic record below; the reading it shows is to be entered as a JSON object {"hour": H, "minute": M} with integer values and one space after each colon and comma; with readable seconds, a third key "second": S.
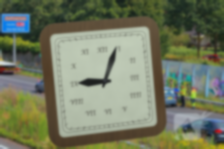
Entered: {"hour": 9, "minute": 4}
